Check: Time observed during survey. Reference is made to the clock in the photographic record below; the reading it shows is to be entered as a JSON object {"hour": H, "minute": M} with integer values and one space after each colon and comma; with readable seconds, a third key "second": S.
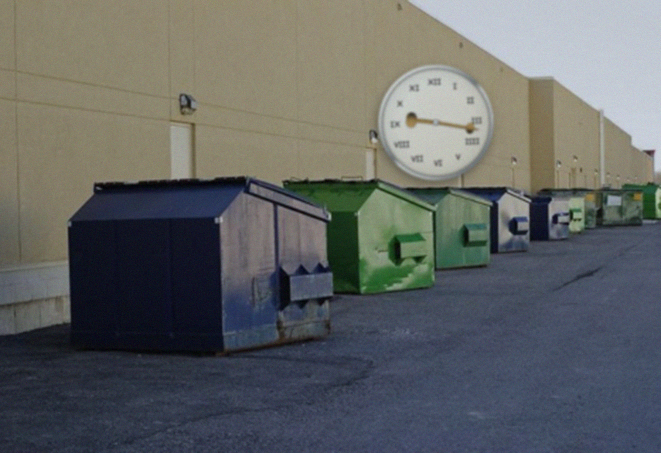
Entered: {"hour": 9, "minute": 17}
